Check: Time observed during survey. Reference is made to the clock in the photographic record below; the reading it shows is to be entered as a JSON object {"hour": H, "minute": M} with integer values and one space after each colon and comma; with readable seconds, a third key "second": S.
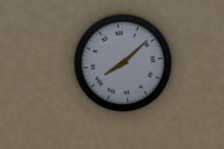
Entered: {"hour": 8, "minute": 9}
